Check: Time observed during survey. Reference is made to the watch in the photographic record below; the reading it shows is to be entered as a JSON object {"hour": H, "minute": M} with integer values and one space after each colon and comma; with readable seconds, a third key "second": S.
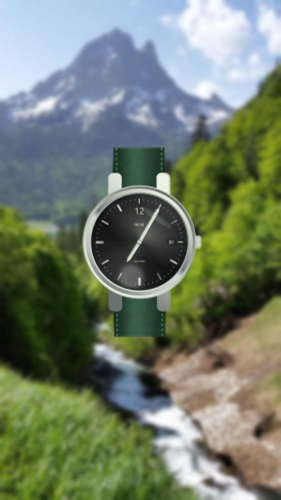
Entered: {"hour": 7, "minute": 5}
